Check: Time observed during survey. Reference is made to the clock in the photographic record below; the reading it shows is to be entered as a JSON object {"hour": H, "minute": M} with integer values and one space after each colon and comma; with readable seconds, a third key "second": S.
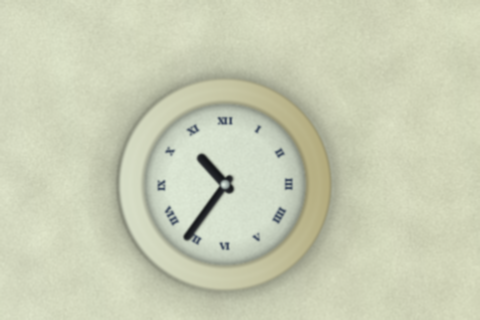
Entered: {"hour": 10, "minute": 36}
